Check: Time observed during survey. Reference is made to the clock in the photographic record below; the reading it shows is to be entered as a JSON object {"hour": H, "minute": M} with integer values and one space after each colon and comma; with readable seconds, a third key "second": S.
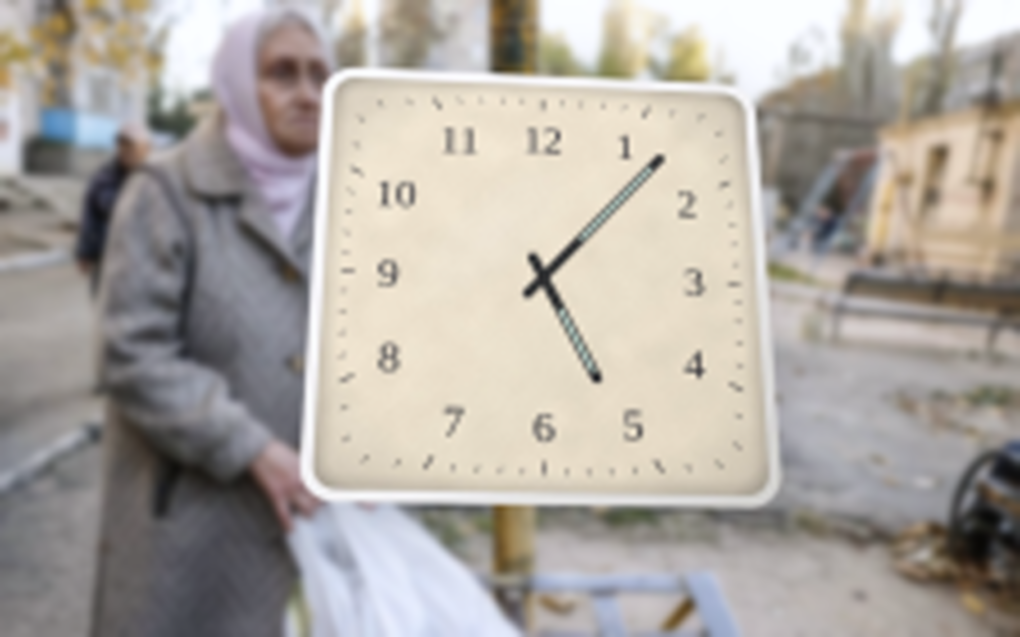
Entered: {"hour": 5, "minute": 7}
